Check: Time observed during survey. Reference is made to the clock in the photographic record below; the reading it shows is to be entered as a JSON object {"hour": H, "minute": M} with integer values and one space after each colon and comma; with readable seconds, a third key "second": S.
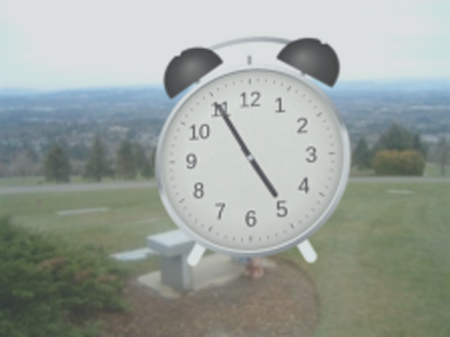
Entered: {"hour": 4, "minute": 55}
